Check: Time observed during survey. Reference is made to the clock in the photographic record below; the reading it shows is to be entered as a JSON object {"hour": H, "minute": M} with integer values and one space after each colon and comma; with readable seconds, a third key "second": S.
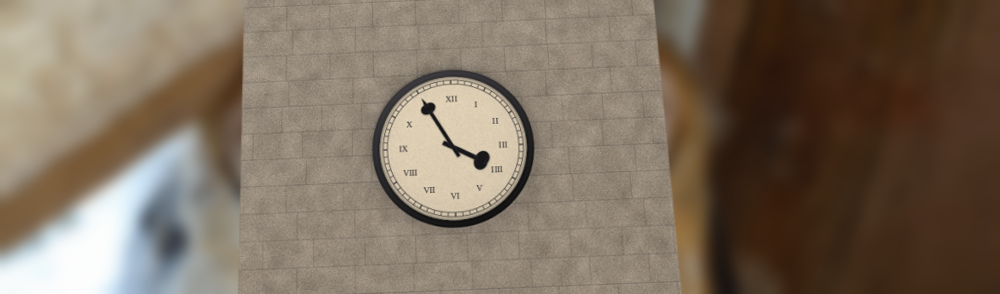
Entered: {"hour": 3, "minute": 55}
